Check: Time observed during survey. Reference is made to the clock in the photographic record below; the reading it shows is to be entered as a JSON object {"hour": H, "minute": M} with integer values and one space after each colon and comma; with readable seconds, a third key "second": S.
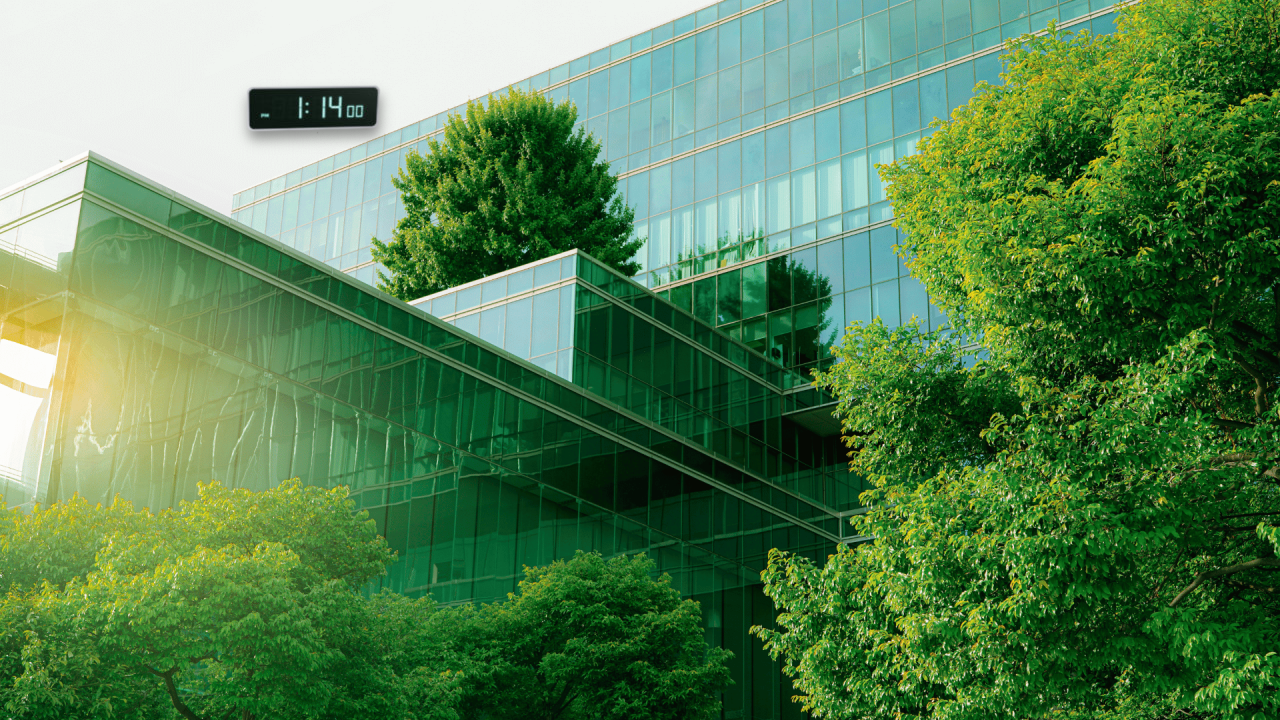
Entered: {"hour": 1, "minute": 14, "second": 0}
